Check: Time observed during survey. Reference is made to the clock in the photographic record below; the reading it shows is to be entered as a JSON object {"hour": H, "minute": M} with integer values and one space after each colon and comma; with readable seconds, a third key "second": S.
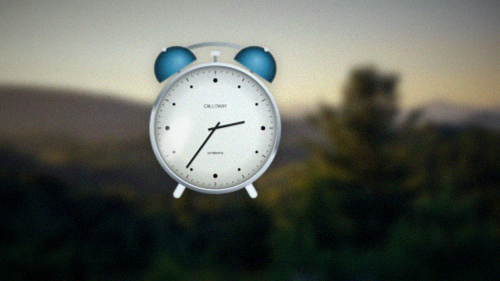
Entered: {"hour": 2, "minute": 36}
